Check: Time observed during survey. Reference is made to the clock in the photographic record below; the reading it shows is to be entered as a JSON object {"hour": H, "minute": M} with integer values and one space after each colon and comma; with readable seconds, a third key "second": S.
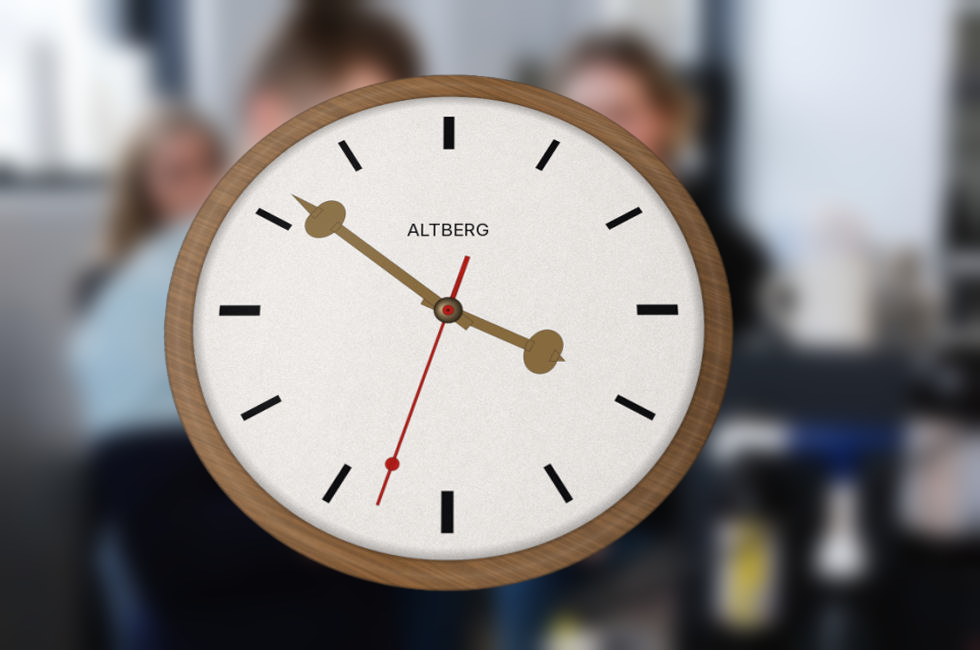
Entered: {"hour": 3, "minute": 51, "second": 33}
